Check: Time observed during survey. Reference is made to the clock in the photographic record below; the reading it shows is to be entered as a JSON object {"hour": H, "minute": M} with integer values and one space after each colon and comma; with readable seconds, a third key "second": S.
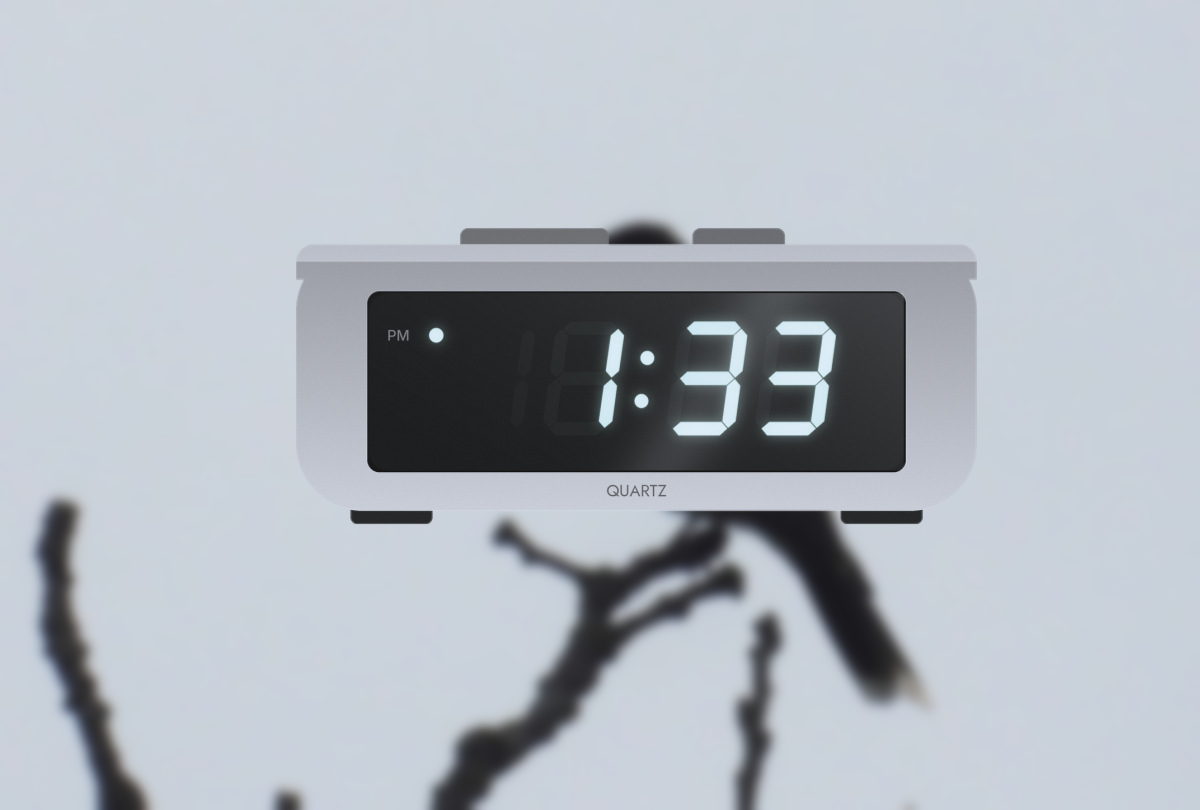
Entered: {"hour": 1, "minute": 33}
